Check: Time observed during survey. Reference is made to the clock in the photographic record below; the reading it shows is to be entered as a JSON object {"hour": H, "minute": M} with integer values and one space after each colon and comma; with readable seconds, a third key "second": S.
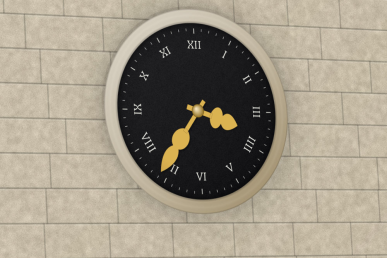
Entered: {"hour": 3, "minute": 36}
